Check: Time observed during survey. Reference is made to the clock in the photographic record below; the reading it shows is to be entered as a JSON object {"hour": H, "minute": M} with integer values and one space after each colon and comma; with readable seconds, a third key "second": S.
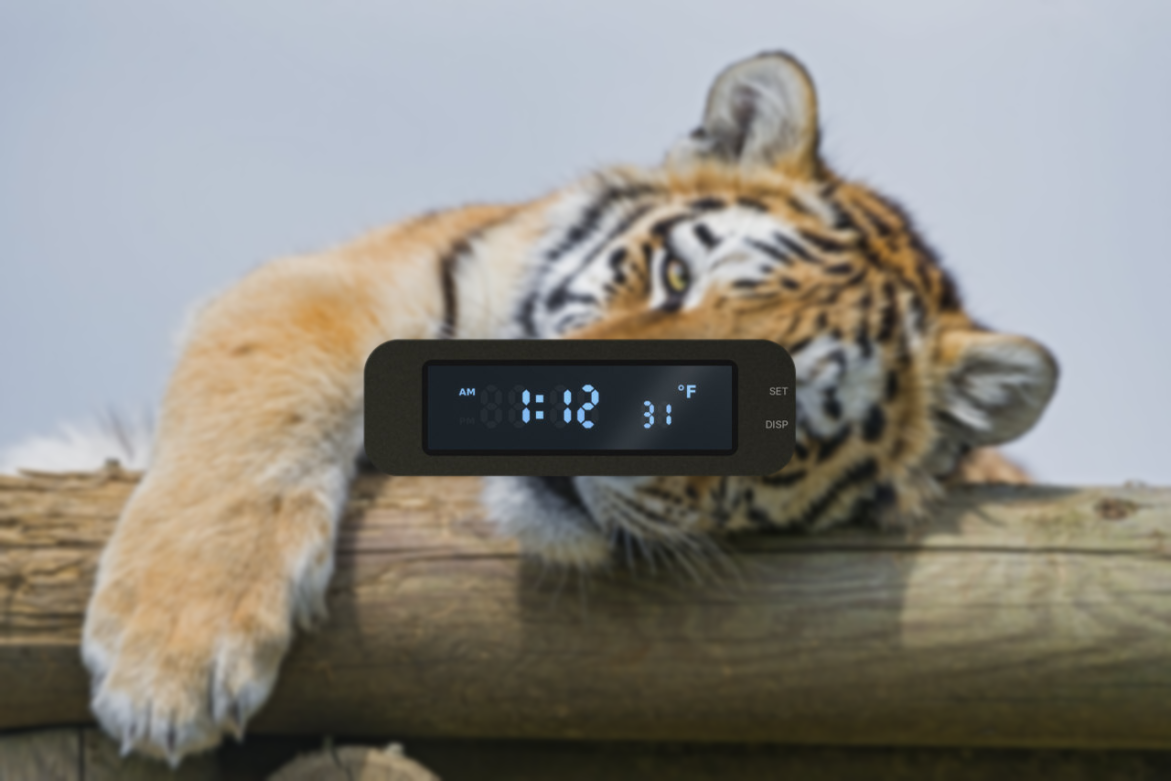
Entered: {"hour": 1, "minute": 12}
